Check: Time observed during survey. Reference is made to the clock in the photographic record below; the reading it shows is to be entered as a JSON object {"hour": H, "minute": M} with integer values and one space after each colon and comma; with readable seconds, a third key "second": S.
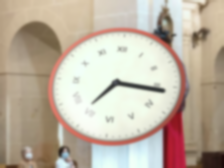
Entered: {"hour": 7, "minute": 16}
